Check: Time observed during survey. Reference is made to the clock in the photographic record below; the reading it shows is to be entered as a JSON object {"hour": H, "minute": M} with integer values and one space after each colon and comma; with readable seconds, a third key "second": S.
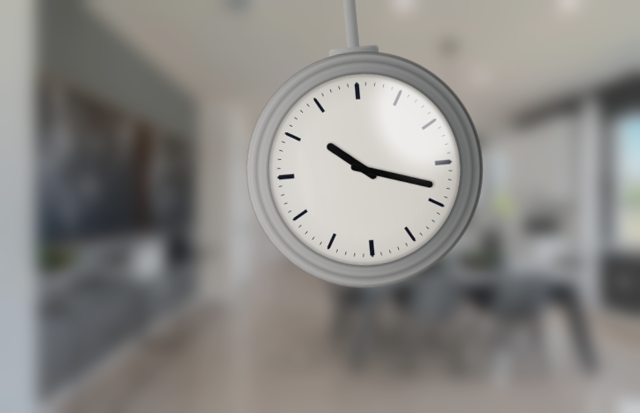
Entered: {"hour": 10, "minute": 18}
